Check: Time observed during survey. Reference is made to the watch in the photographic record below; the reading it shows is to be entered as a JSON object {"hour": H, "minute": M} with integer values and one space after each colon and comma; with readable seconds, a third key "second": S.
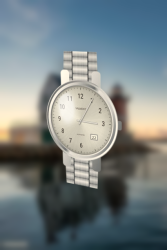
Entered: {"hour": 3, "minute": 5}
